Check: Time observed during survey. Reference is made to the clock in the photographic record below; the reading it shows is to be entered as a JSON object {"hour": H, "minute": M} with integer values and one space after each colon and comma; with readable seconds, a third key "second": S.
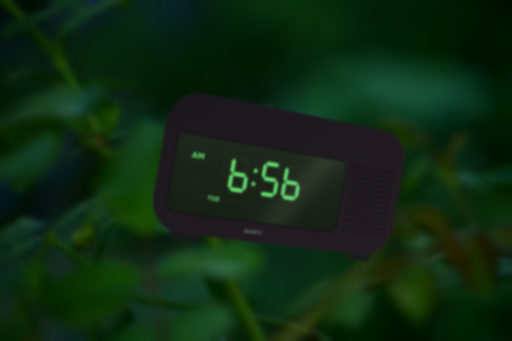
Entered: {"hour": 6, "minute": 56}
